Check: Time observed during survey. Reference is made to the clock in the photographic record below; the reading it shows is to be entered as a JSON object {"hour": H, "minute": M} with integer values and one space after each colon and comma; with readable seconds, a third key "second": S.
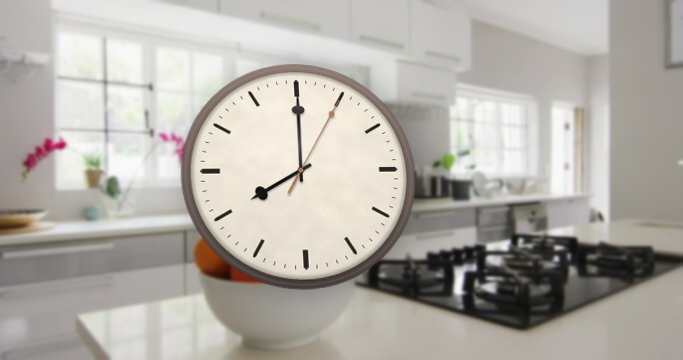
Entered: {"hour": 8, "minute": 0, "second": 5}
